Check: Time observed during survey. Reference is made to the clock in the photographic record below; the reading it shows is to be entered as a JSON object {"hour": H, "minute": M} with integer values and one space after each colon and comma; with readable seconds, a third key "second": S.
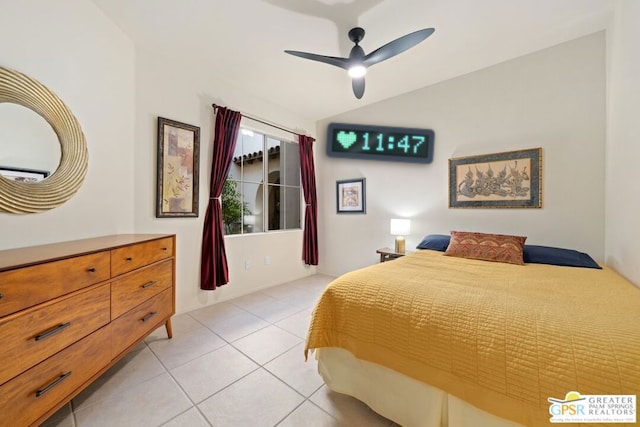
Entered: {"hour": 11, "minute": 47}
